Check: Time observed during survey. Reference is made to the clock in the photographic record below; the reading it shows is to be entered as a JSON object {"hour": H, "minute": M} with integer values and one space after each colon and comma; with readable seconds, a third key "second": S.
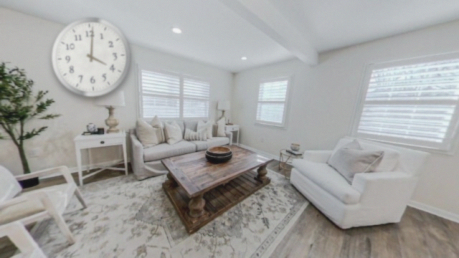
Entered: {"hour": 4, "minute": 1}
